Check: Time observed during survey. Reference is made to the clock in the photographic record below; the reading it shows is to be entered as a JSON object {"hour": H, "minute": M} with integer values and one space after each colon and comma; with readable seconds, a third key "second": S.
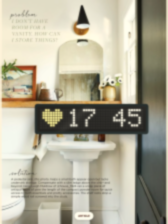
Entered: {"hour": 17, "minute": 45}
